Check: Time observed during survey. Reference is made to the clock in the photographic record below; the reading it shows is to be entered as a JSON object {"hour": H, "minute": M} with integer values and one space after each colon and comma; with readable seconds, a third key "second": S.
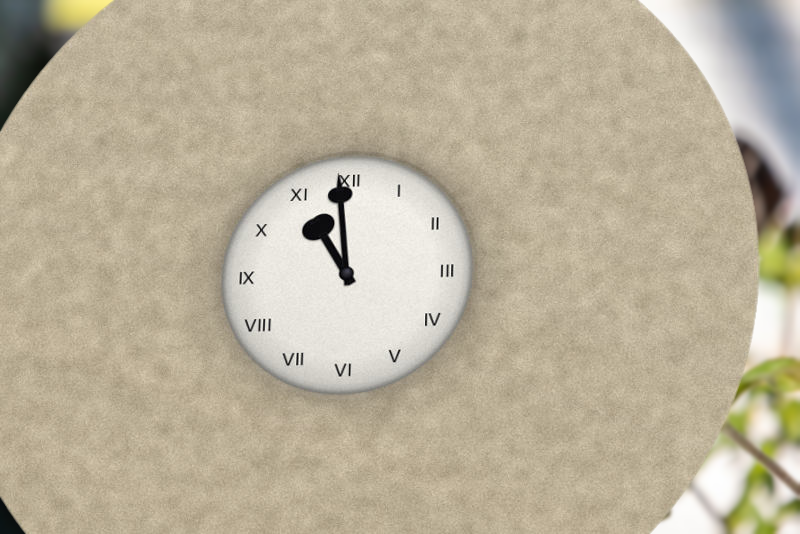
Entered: {"hour": 10, "minute": 59}
